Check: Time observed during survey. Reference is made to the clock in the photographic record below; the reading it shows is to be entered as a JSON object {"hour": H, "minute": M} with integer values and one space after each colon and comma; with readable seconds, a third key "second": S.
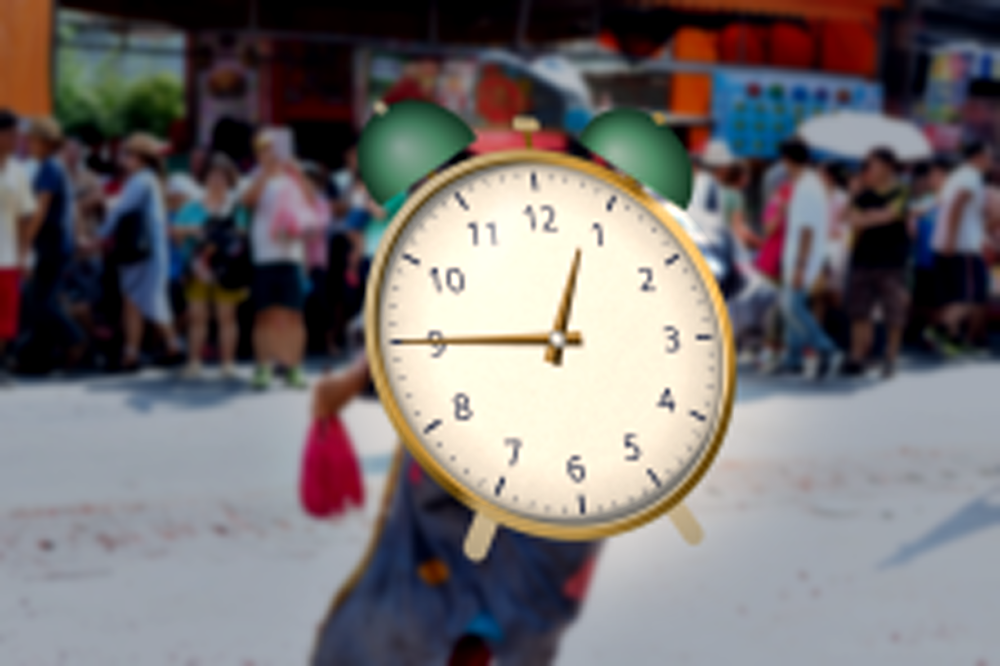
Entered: {"hour": 12, "minute": 45}
